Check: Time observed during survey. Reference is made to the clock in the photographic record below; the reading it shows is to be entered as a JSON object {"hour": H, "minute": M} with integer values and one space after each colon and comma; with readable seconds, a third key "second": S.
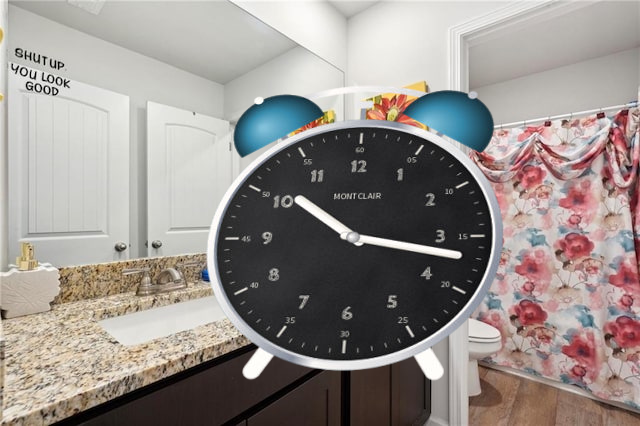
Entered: {"hour": 10, "minute": 17}
